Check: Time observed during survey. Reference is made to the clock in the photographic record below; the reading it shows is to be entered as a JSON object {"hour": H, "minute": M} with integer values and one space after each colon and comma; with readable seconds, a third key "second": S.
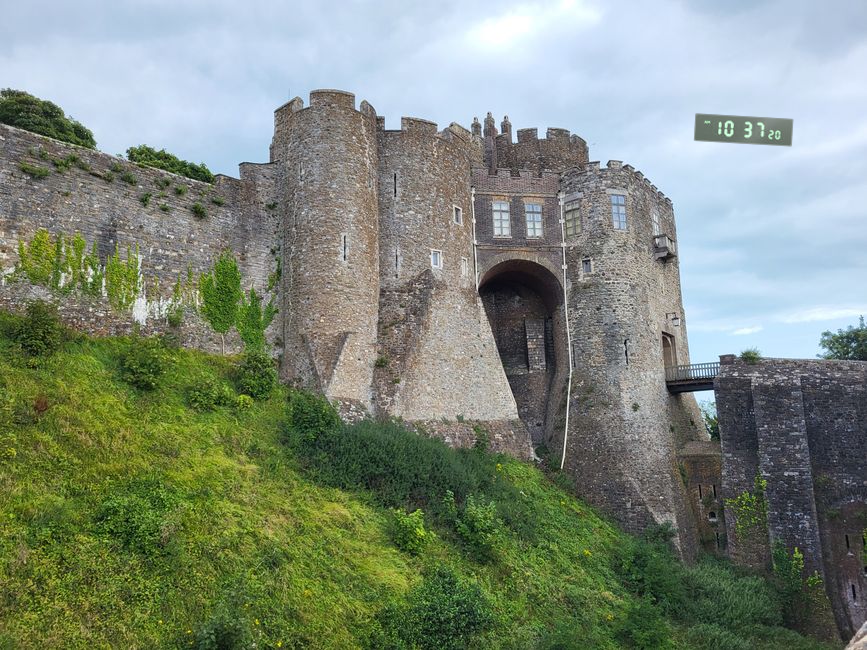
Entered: {"hour": 10, "minute": 37, "second": 20}
